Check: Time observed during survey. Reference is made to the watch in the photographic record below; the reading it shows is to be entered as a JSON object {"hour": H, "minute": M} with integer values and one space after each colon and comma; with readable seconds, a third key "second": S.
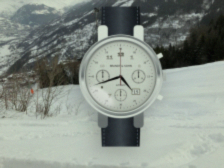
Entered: {"hour": 4, "minute": 42}
